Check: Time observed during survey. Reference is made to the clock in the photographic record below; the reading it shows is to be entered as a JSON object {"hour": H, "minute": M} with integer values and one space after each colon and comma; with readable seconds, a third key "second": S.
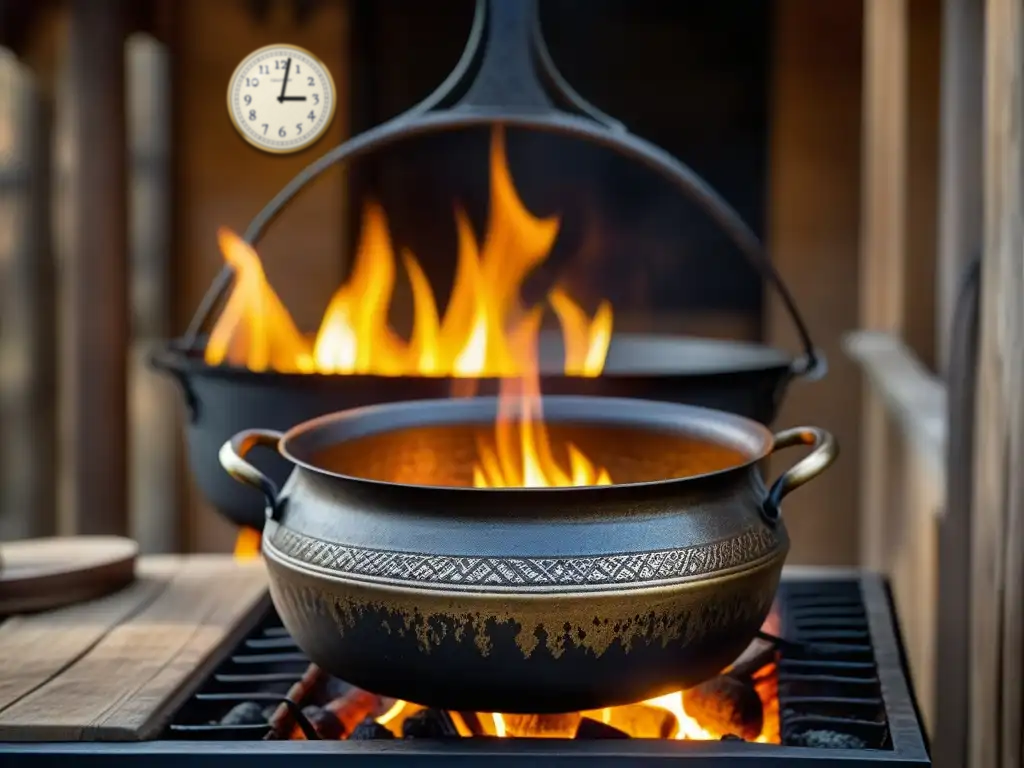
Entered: {"hour": 3, "minute": 2}
